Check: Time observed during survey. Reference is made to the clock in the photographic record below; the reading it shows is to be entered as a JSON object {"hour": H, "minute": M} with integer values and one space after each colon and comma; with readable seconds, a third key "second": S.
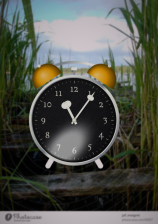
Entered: {"hour": 11, "minute": 6}
